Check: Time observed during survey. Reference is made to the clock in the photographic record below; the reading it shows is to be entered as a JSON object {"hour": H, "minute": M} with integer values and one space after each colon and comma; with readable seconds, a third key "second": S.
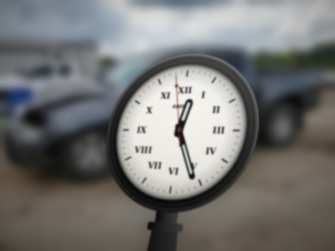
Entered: {"hour": 12, "minute": 25, "second": 58}
